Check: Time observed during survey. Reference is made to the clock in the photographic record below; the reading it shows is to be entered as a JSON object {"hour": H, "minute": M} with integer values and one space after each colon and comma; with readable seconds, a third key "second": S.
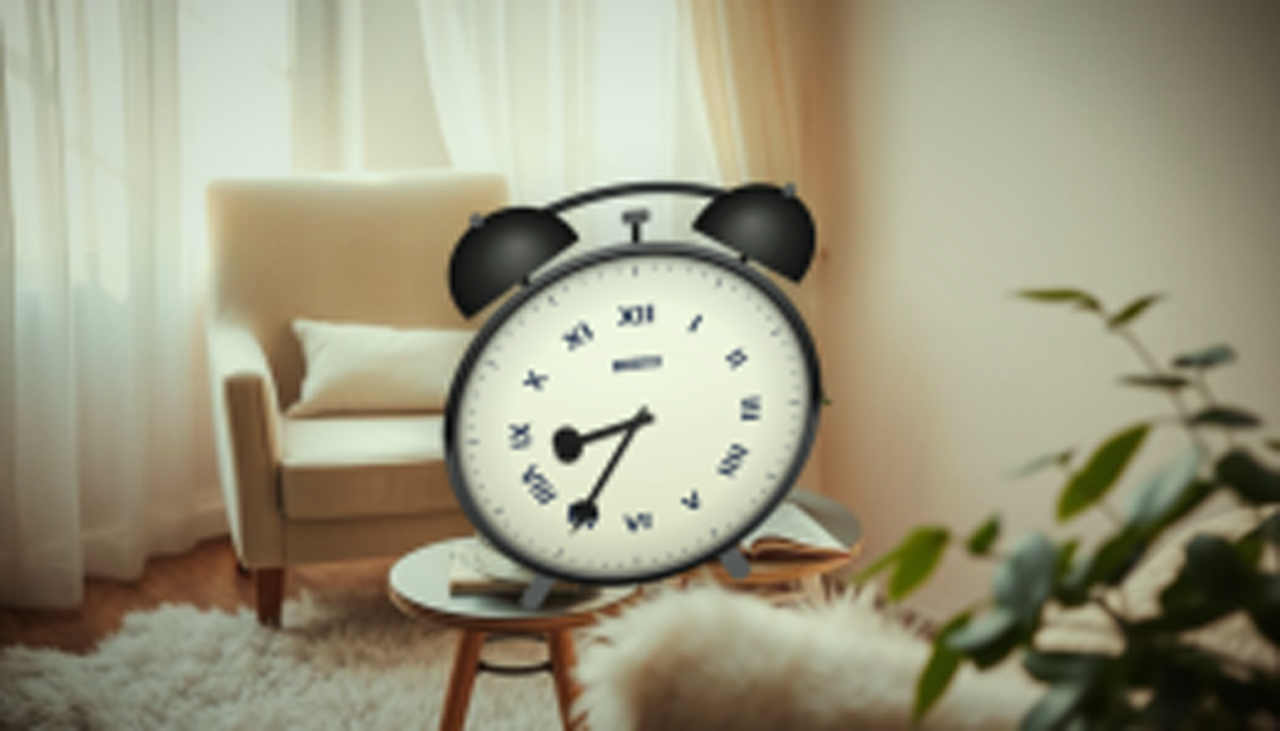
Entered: {"hour": 8, "minute": 35}
